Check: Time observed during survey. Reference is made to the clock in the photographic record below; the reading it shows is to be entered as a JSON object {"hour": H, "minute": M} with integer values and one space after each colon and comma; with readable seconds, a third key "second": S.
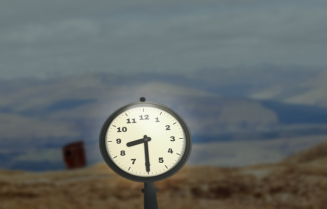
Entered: {"hour": 8, "minute": 30}
